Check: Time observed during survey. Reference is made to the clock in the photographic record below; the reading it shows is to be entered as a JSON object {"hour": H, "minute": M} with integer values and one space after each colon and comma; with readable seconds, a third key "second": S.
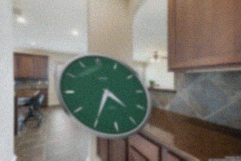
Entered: {"hour": 4, "minute": 35}
